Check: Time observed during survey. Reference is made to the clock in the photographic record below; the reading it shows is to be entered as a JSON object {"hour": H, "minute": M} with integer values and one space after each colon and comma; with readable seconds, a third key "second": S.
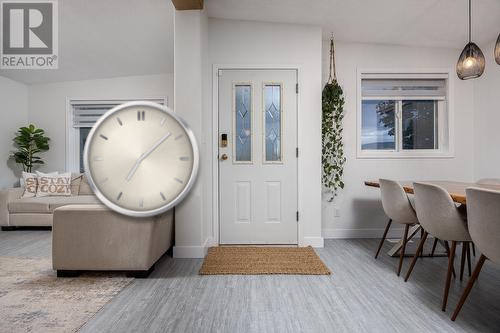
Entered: {"hour": 7, "minute": 8}
